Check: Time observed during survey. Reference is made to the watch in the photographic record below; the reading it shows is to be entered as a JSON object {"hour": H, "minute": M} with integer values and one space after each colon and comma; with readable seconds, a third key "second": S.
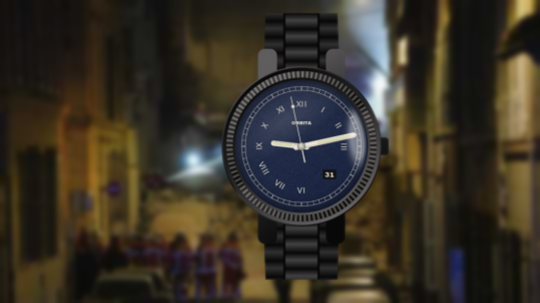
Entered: {"hour": 9, "minute": 12, "second": 58}
